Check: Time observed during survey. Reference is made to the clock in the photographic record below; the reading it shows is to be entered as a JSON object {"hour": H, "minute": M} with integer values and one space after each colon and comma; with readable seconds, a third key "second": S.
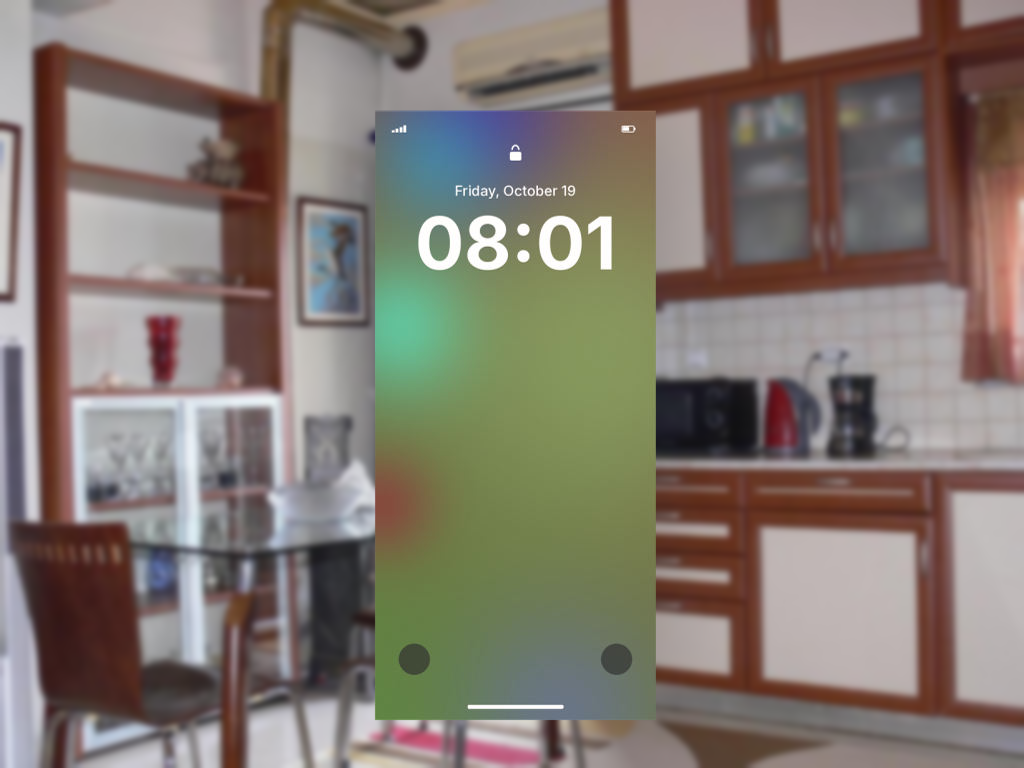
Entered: {"hour": 8, "minute": 1}
